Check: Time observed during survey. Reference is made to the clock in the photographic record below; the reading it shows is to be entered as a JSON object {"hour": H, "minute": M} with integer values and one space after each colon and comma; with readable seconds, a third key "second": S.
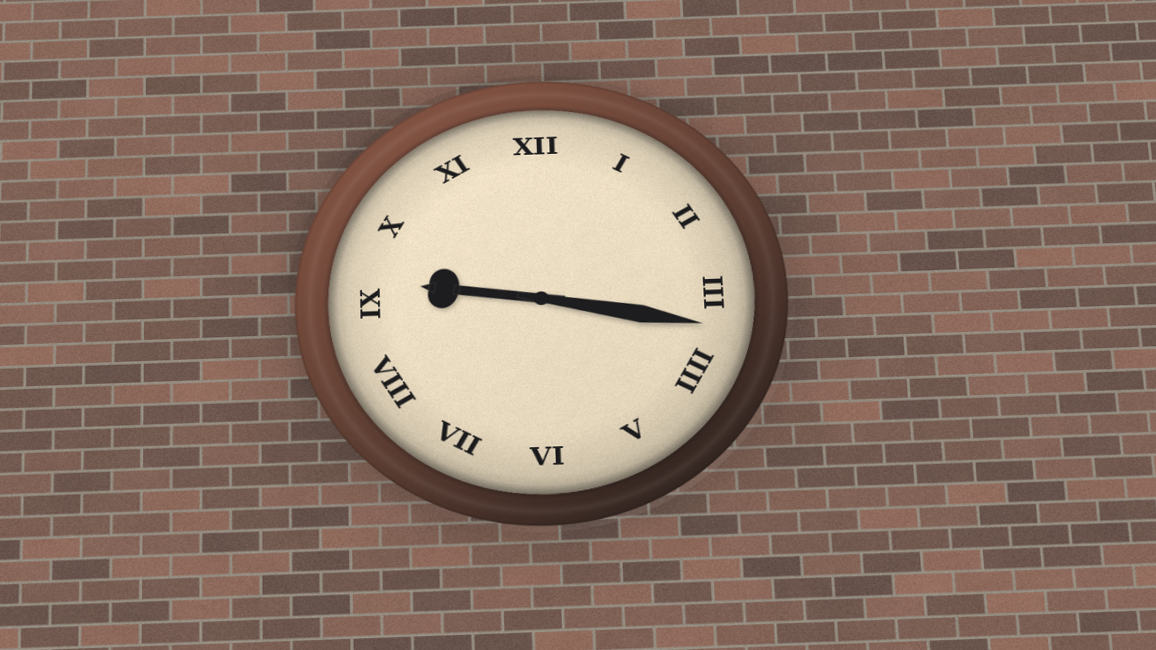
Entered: {"hour": 9, "minute": 17}
